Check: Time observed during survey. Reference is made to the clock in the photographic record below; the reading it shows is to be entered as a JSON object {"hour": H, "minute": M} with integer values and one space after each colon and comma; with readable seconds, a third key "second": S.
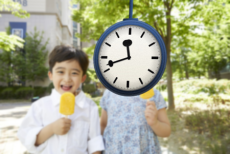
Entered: {"hour": 11, "minute": 42}
